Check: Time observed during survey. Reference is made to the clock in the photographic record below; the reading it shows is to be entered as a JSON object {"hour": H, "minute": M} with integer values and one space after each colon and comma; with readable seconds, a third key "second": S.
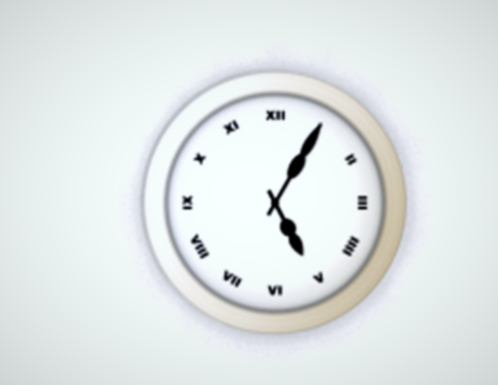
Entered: {"hour": 5, "minute": 5}
